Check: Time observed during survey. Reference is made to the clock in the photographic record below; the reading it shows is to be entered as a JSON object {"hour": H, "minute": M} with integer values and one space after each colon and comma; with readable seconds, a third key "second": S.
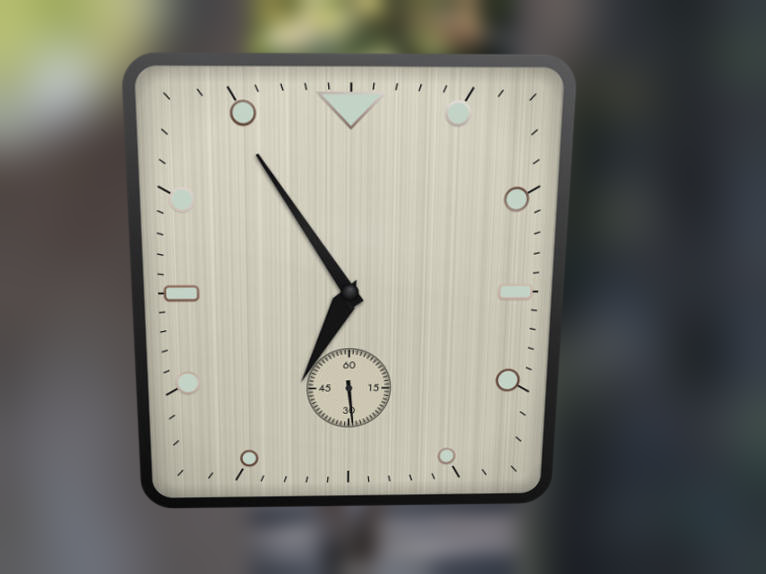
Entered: {"hour": 6, "minute": 54, "second": 29}
